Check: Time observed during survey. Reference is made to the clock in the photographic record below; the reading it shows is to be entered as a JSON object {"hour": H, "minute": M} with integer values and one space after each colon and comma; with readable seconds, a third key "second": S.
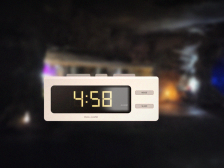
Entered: {"hour": 4, "minute": 58}
